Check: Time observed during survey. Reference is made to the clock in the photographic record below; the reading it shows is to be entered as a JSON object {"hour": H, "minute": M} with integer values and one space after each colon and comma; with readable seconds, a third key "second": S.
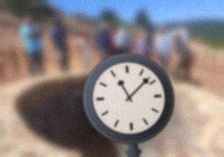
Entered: {"hour": 11, "minute": 8}
